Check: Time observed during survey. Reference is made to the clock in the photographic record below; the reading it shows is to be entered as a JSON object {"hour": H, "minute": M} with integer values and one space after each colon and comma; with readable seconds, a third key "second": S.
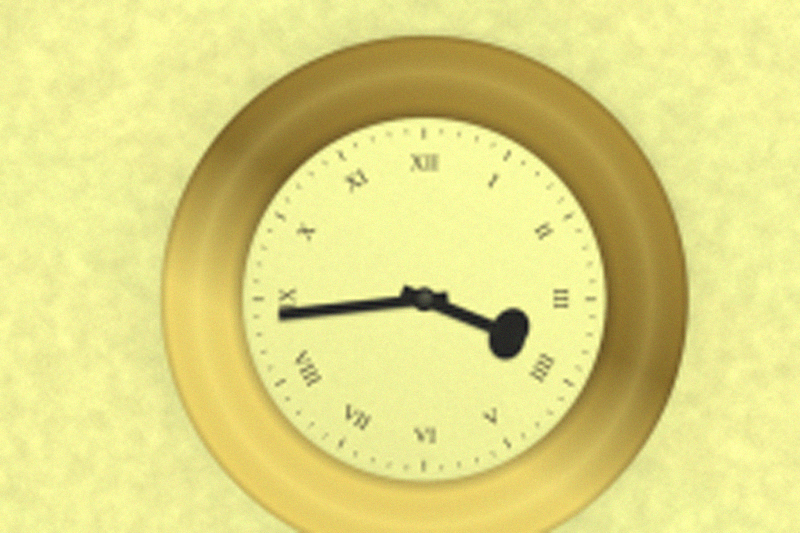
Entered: {"hour": 3, "minute": 44}
